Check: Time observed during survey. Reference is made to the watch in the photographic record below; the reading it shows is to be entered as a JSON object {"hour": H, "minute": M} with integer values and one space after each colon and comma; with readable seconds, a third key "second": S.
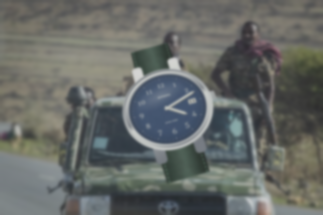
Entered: {"hour": 4, "minute": 12}
